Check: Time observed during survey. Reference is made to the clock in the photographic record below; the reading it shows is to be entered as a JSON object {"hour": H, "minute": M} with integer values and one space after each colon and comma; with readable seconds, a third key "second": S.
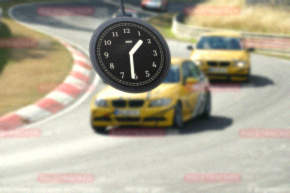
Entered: {"hour": 1, "minute": 31}
